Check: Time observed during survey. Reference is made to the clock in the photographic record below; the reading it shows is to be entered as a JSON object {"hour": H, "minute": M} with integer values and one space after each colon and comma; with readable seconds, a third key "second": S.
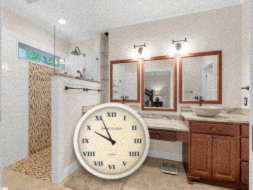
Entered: {"hour": 9, "minute": 56}
